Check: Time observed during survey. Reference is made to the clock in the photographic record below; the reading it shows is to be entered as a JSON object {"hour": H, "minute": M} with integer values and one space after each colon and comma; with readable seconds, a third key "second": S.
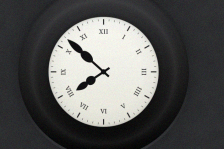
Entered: {"hour": 7, "minute": 52}
